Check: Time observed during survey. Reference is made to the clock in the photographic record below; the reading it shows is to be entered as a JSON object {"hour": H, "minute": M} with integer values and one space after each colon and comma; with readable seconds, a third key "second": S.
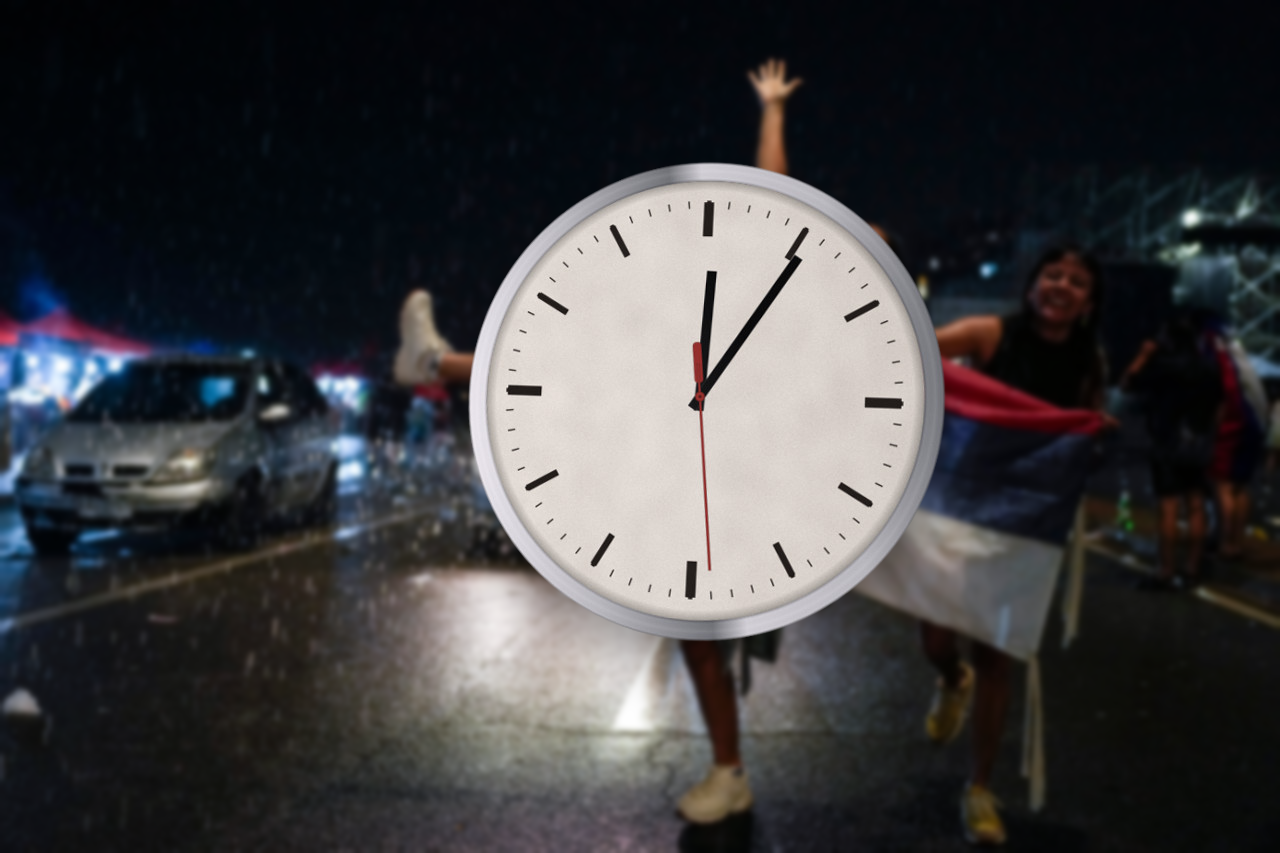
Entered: {"hour": 12, "minute": 5, "second": 29}
